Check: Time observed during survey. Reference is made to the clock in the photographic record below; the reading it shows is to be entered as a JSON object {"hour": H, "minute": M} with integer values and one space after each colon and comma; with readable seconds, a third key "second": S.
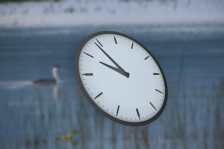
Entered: {"hour": 9, "minute": 54}
